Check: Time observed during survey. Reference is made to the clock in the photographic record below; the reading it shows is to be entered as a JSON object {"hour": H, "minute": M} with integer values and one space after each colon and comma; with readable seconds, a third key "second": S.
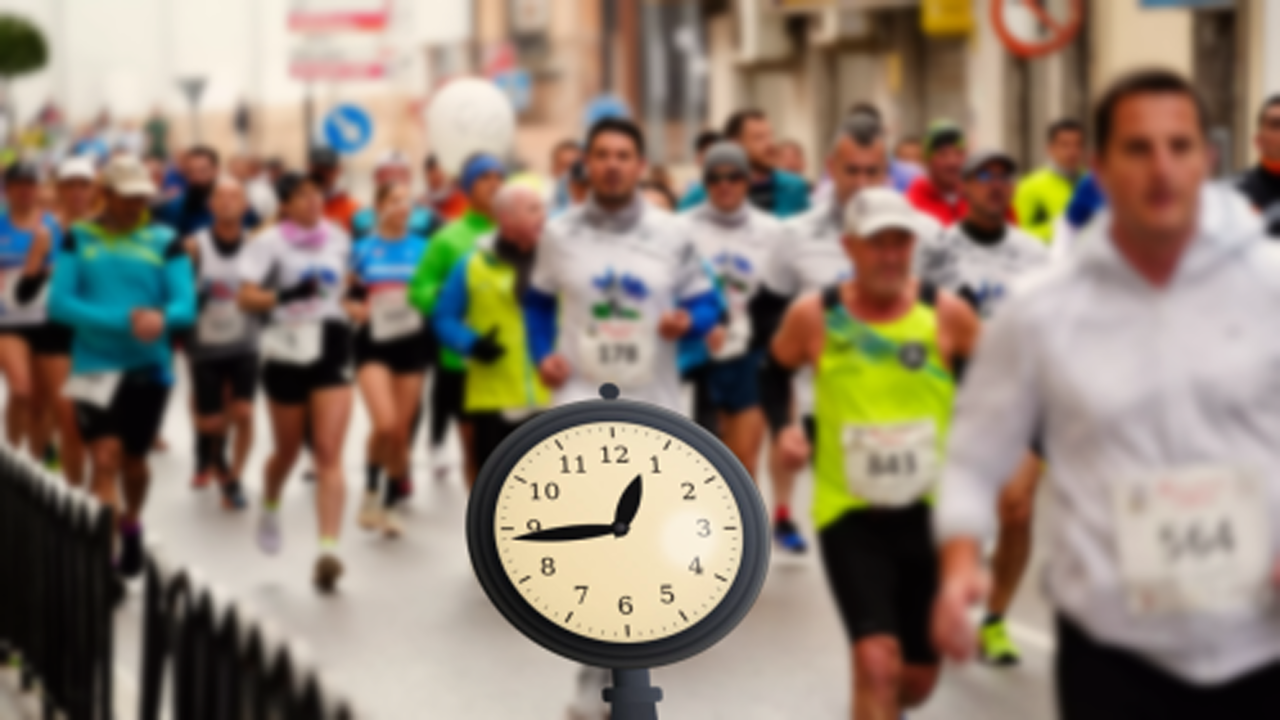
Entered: {"hour": 12, "minute": 44}
